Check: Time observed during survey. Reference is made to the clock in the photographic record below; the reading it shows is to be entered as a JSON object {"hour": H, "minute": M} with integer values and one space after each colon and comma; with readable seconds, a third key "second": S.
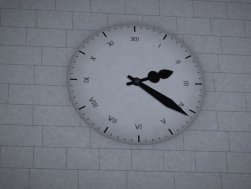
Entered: {"hour": 2, "minute": 21}
